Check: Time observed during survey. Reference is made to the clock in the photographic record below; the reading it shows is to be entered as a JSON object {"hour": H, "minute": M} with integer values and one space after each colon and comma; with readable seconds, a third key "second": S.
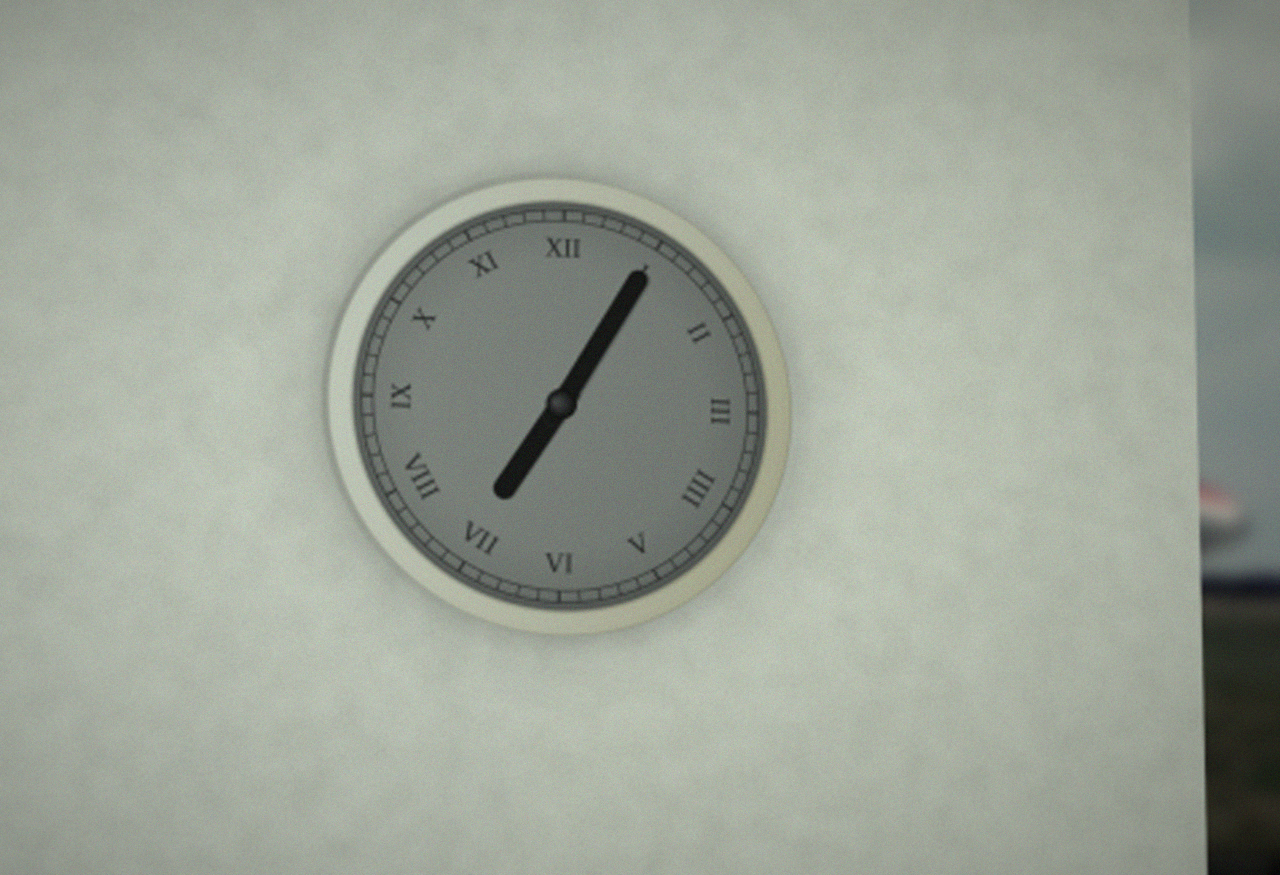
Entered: {"hour": 7, "minute": 5}
